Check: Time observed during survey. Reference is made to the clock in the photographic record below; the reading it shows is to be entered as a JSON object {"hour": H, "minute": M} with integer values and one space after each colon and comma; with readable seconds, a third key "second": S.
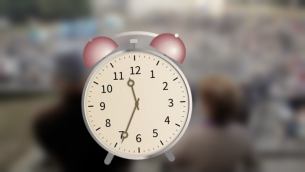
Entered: {"hour": 11, "minute": 34}
